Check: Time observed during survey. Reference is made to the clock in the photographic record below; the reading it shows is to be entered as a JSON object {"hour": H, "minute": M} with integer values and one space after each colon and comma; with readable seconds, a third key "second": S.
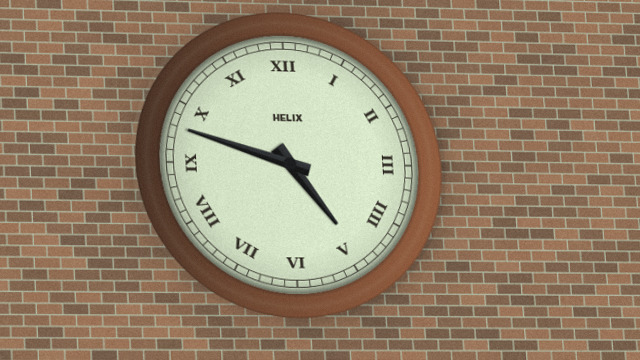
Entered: {"hour": 4, "minute": 48}
